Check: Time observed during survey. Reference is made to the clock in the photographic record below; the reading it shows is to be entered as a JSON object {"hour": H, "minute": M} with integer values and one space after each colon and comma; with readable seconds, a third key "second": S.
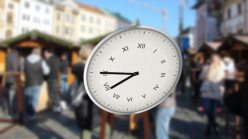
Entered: {"hour": 7, "minute": 45}
